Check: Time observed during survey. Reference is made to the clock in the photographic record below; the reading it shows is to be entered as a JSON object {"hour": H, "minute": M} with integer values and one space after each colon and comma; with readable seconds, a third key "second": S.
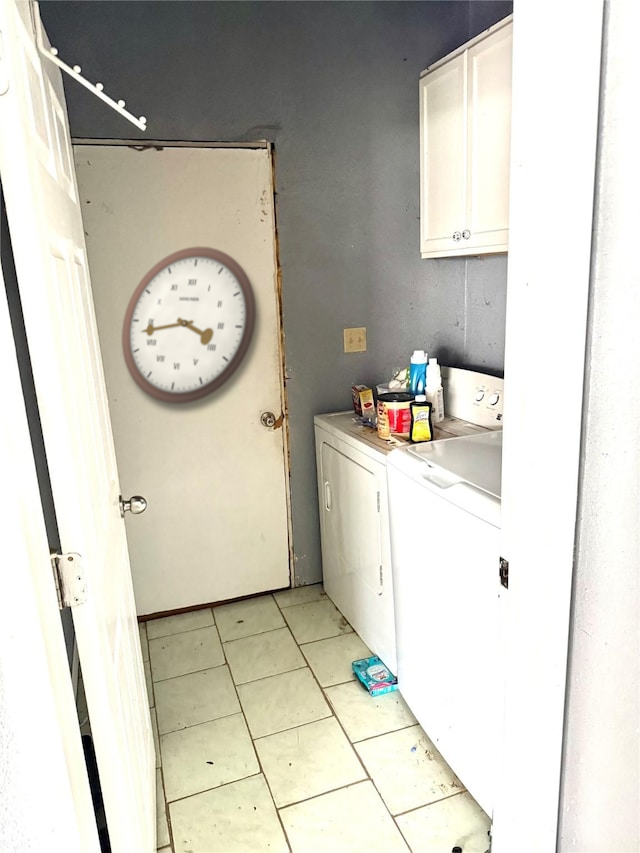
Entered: {"hour": 3, "minute": 43}
